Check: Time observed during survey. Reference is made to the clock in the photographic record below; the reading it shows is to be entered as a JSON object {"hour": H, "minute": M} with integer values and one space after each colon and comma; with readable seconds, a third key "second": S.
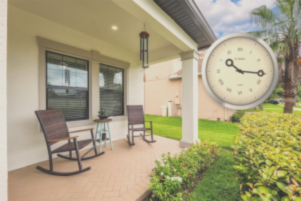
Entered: {"hour": 10, "minute": 16}
